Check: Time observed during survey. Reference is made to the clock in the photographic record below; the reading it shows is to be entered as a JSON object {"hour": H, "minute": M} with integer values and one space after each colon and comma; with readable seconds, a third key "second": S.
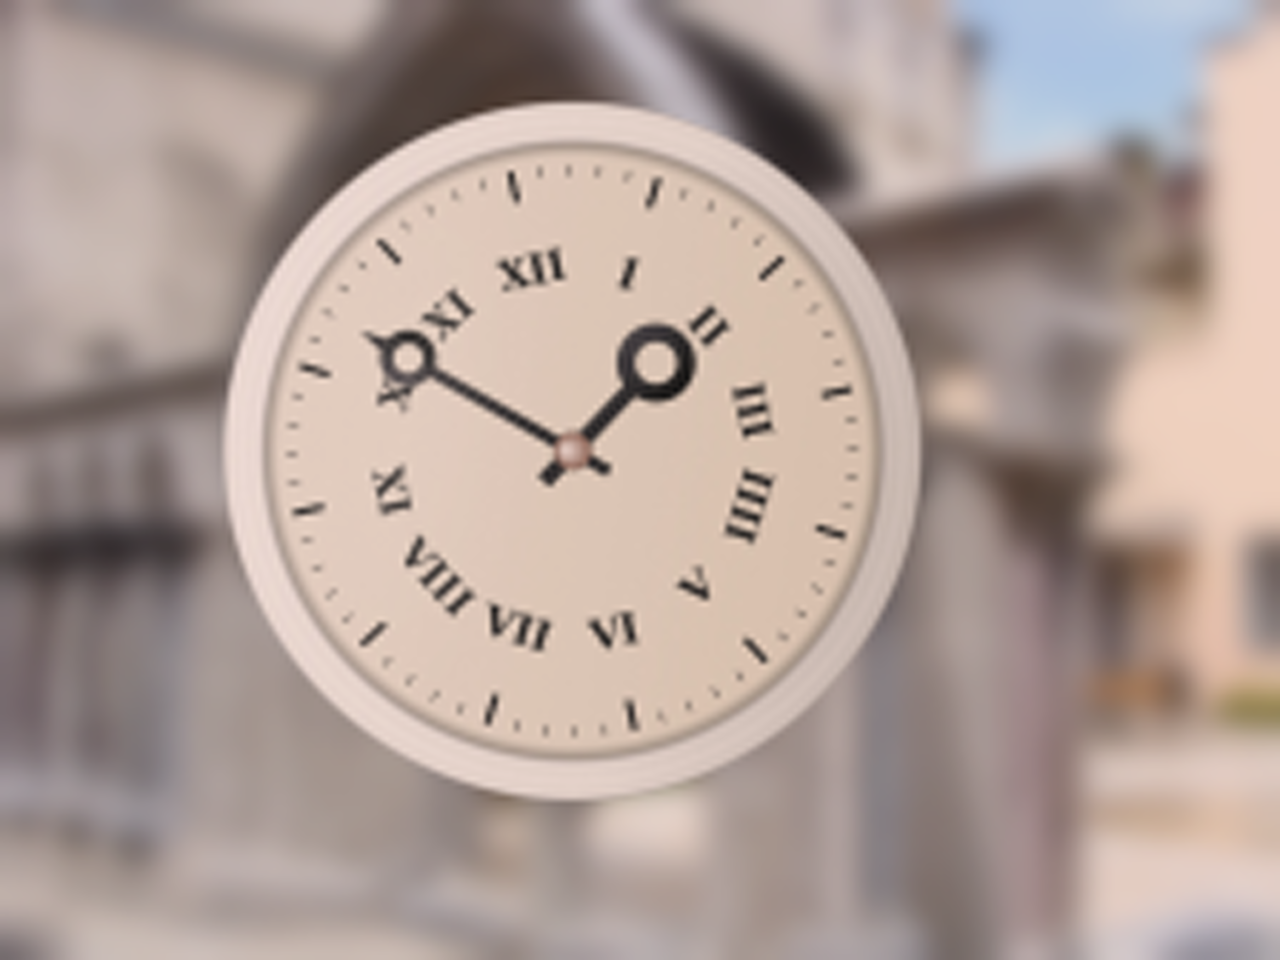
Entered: {"hour": 1, "minute": 52}
